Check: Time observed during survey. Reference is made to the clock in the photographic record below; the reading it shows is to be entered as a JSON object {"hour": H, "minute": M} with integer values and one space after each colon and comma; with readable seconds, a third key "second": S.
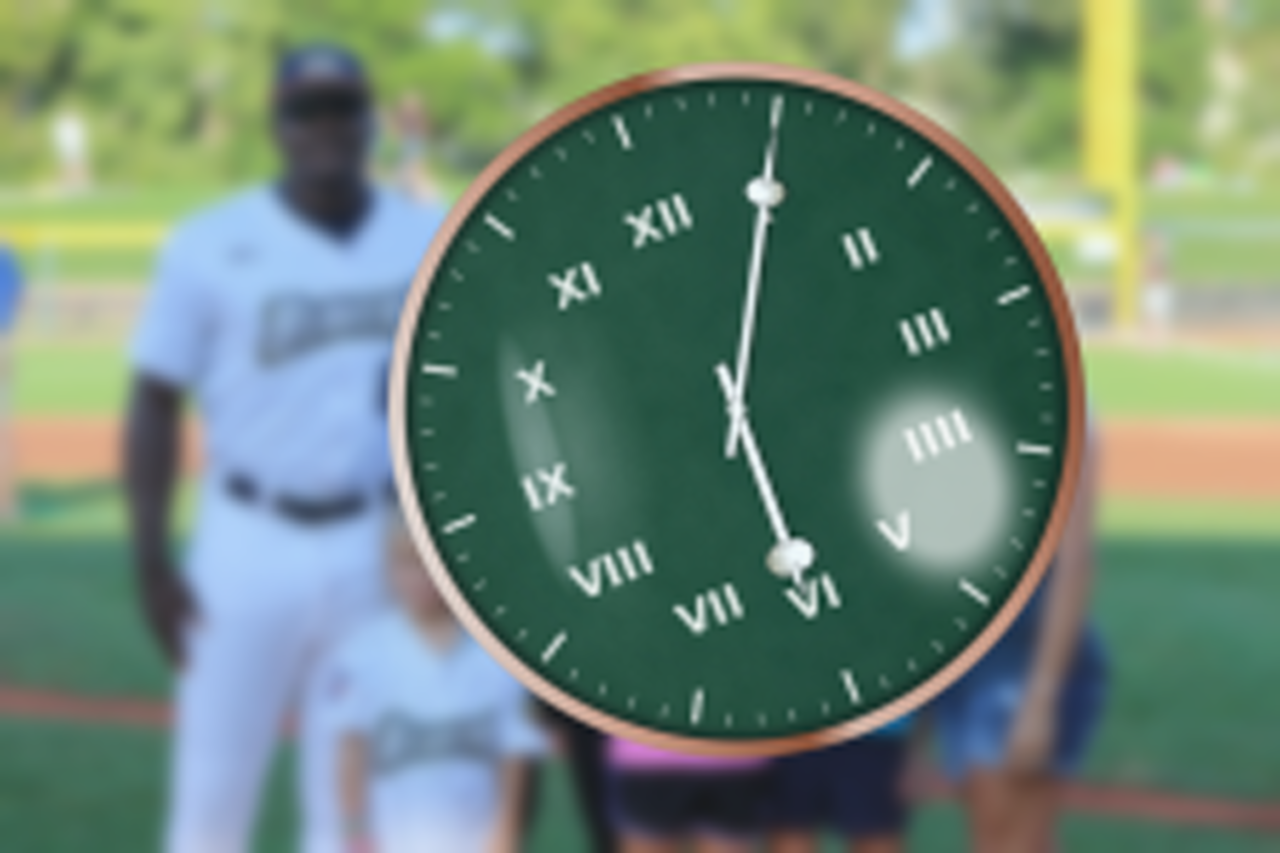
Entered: {"hour": 6, "minute": 5}
